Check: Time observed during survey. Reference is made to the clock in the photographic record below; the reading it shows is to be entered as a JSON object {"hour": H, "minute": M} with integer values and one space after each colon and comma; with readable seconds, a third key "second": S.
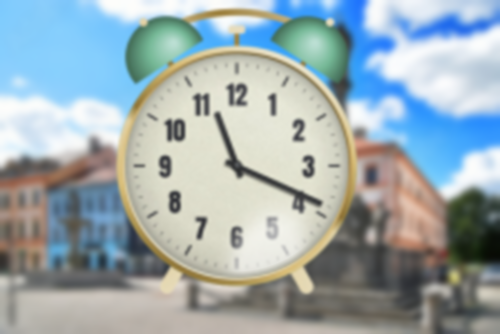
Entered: {"hour": 11, "minute": 19}
